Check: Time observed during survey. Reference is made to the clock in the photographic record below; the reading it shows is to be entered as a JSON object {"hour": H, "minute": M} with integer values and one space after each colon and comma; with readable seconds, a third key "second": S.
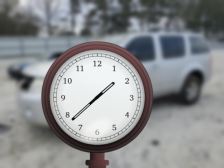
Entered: {"hour": 1, "minute": 38}
